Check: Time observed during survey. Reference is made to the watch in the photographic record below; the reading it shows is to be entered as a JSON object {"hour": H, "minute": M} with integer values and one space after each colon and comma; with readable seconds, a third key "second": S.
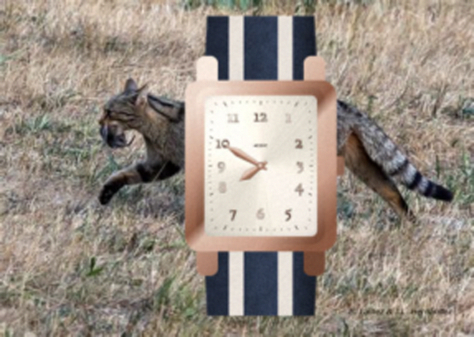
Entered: {"hour": 7, "minute": 50}
